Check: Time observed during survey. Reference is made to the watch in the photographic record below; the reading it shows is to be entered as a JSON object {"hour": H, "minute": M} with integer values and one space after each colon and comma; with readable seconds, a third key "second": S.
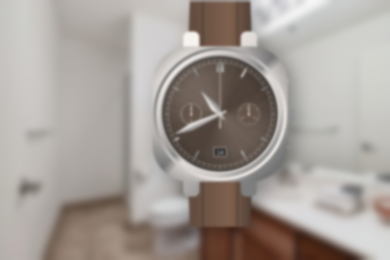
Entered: {"hour": 10, "minute": 41}
